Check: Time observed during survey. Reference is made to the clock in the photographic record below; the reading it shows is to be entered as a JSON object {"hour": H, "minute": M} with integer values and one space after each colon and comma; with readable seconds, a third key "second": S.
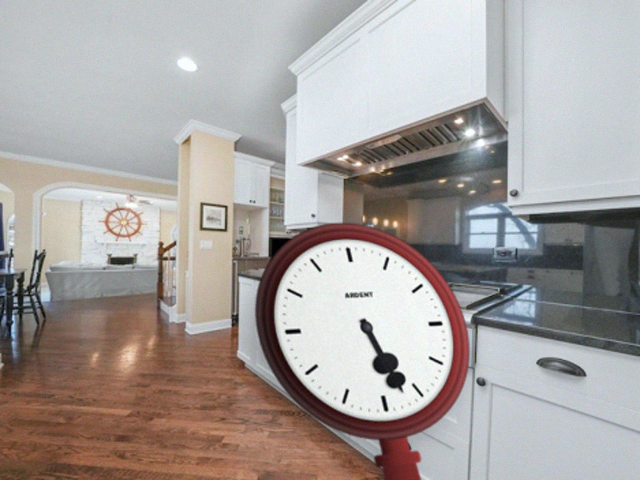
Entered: {"hour": 5, "minute": 27}
